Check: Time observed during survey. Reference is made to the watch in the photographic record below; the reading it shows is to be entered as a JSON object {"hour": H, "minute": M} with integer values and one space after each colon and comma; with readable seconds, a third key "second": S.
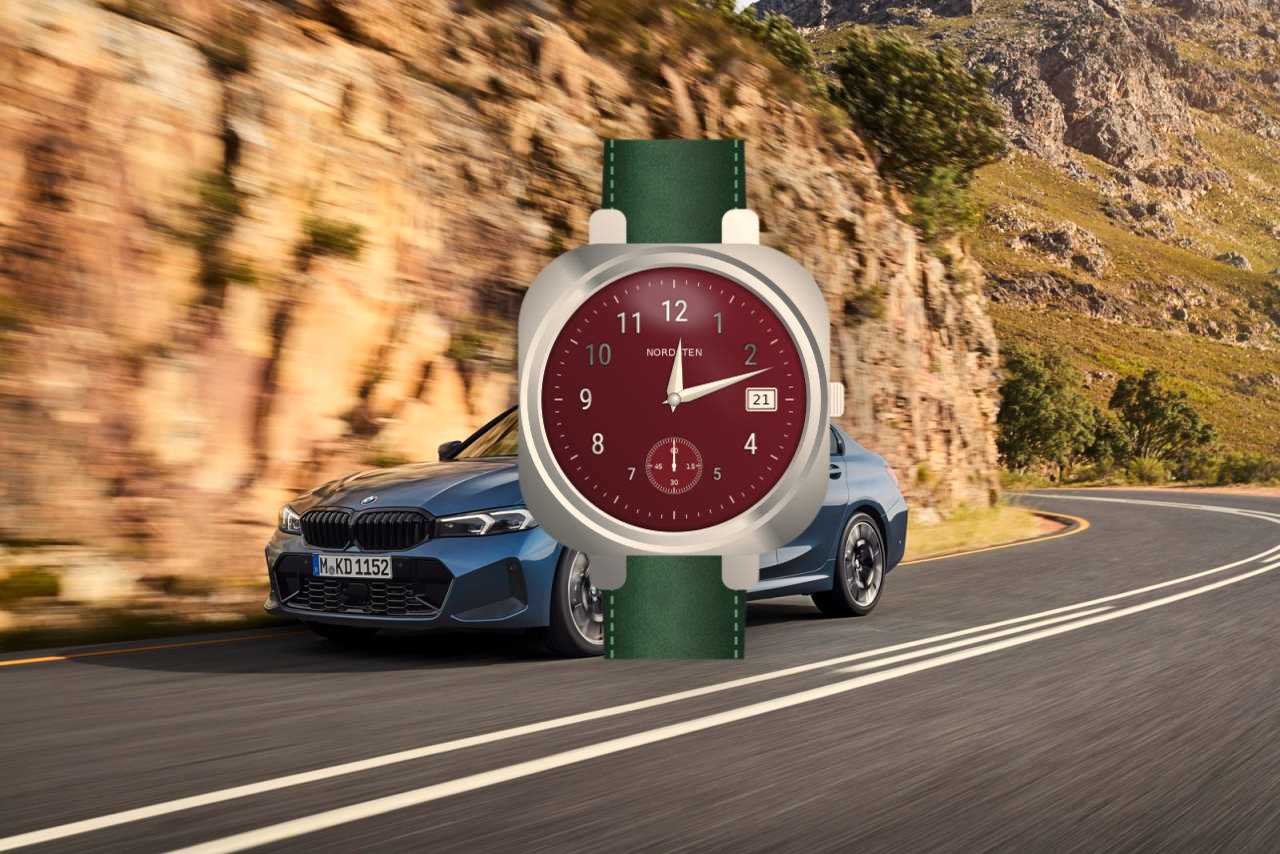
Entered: {"hour": 12, "minute": 12}
